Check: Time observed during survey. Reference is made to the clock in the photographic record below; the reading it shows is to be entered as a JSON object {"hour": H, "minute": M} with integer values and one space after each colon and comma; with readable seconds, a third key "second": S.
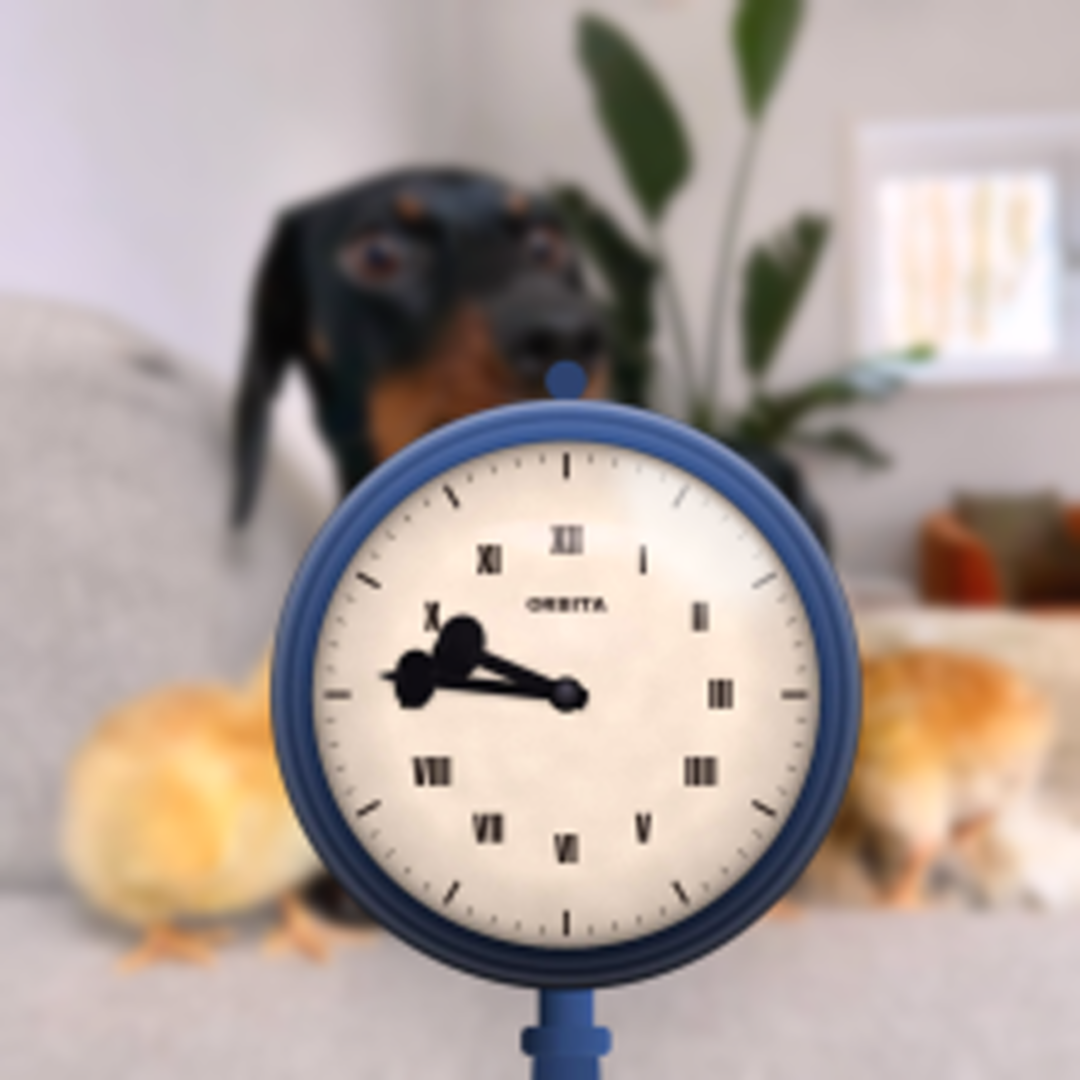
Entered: {"hour": 9, "minute": 46}
